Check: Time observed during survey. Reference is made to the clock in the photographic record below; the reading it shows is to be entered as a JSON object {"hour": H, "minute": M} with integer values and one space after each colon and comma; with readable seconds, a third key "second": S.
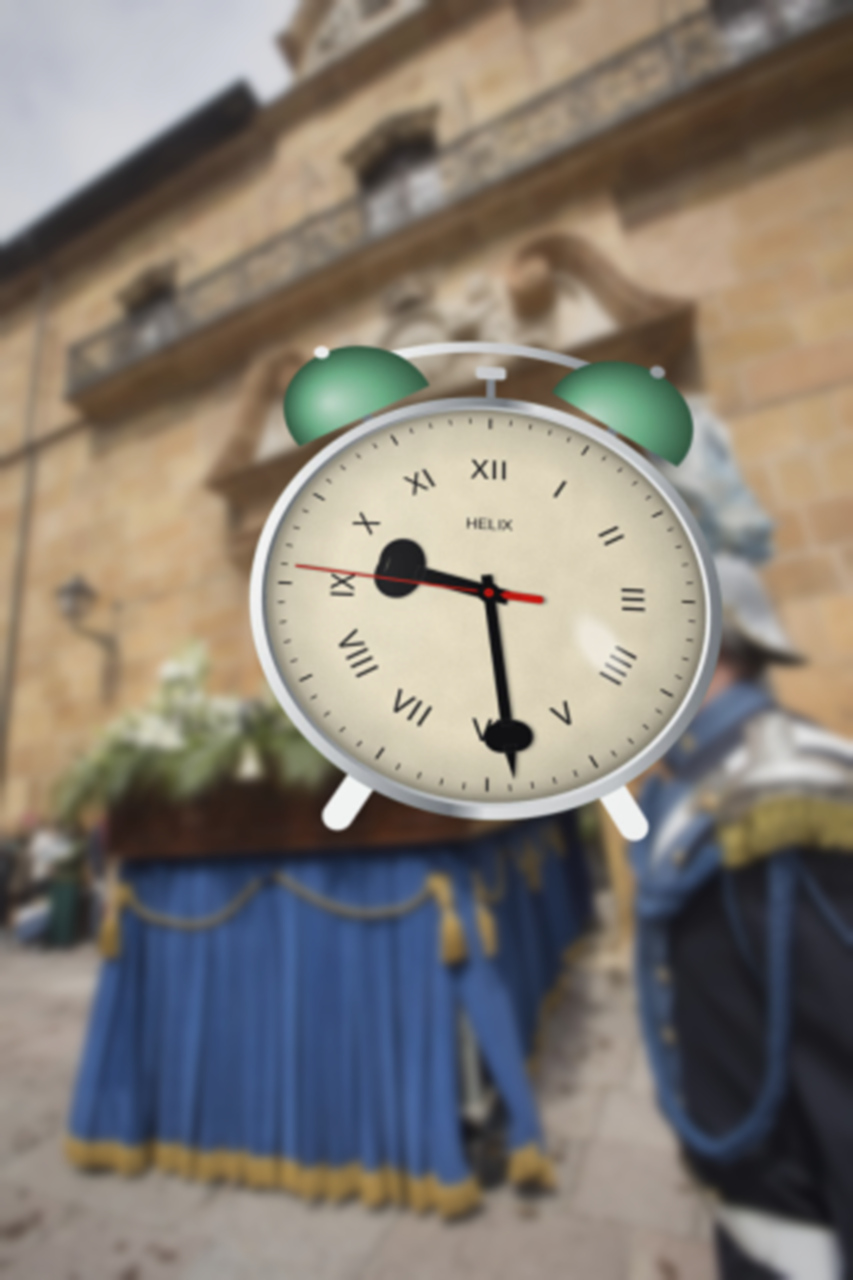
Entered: {"hour": 9, "minute": 28, "second": 46}
